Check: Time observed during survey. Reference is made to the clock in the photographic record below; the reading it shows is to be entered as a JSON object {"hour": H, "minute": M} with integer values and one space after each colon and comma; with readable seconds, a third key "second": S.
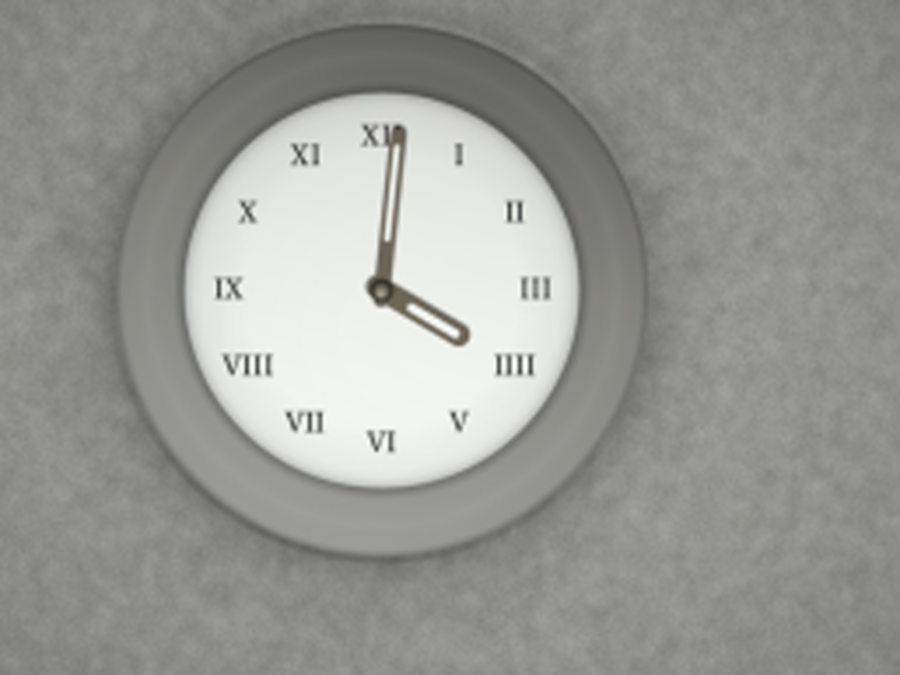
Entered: {"hour": 4, "minute": 1}
